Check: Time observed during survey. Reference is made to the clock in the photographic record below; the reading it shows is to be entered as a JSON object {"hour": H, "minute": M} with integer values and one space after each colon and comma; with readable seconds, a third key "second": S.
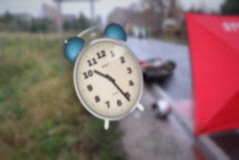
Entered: {"hour": 10, "minute": 26}
